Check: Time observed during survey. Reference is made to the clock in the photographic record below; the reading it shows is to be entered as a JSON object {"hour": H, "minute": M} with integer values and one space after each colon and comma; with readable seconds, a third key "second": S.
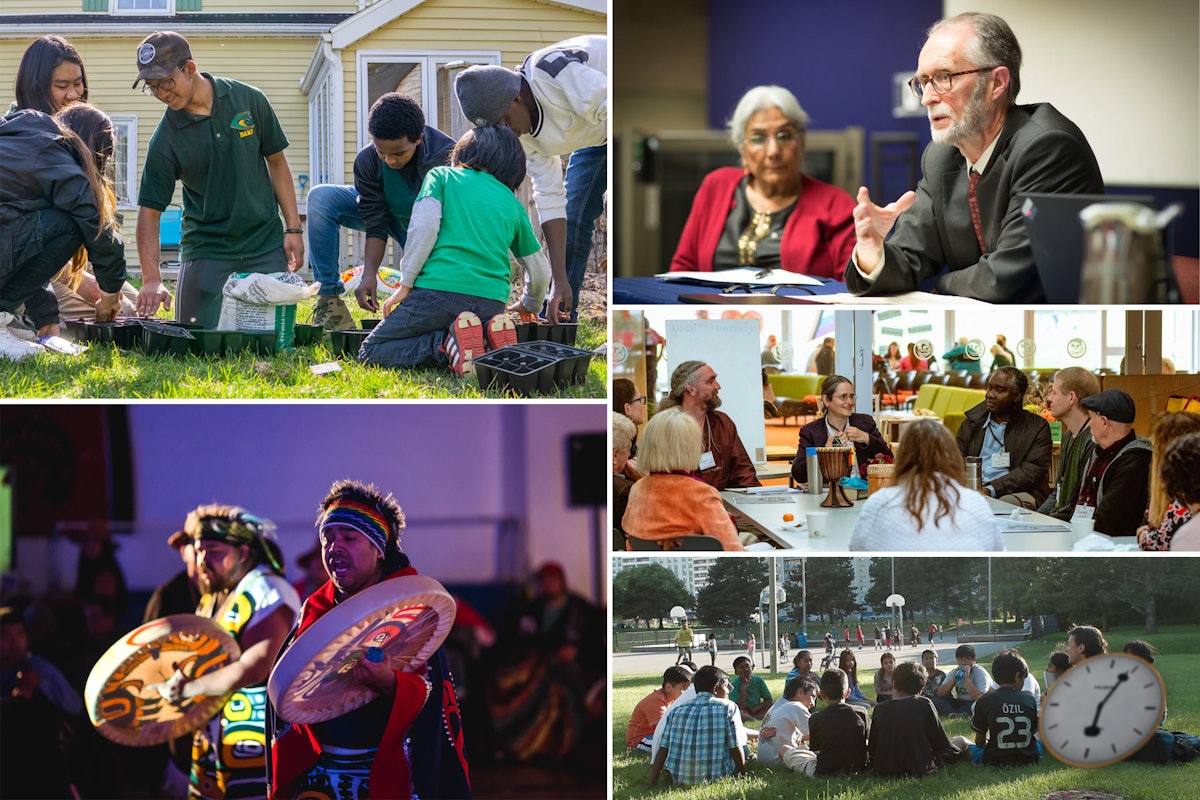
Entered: {"hour": 6, "minute": 4}
